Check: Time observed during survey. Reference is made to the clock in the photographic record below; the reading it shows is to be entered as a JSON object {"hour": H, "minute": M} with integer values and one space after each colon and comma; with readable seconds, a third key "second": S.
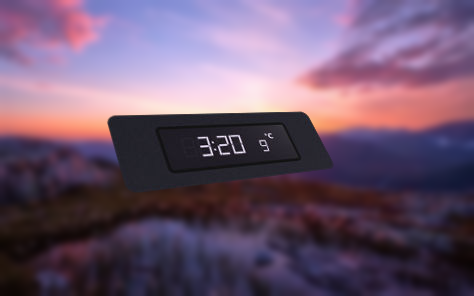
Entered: {"hour": 3, "minute": 20}
